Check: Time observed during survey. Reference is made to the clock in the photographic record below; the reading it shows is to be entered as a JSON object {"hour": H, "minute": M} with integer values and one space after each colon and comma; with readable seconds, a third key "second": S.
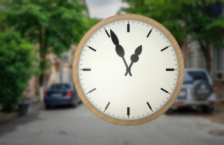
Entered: {"hour": 12, "minute": 56}
